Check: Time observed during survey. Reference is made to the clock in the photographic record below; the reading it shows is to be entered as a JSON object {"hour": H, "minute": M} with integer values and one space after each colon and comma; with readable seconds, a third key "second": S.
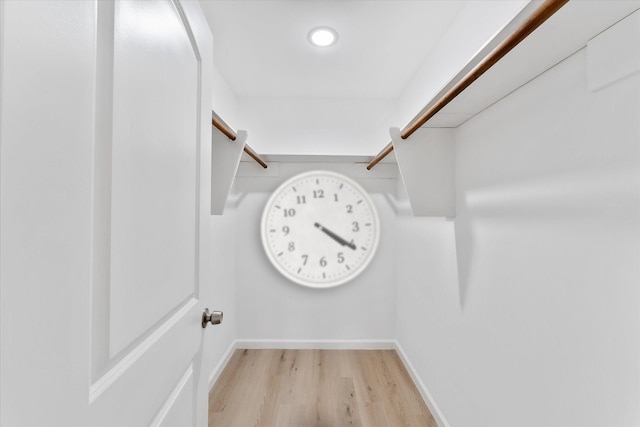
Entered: {"hour": 4, "minute": 21}
